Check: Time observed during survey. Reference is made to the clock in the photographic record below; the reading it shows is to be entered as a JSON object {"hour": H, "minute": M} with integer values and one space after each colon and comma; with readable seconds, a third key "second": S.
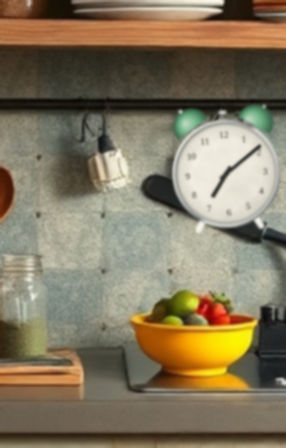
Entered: {"hour": 7, "minute": 9}
